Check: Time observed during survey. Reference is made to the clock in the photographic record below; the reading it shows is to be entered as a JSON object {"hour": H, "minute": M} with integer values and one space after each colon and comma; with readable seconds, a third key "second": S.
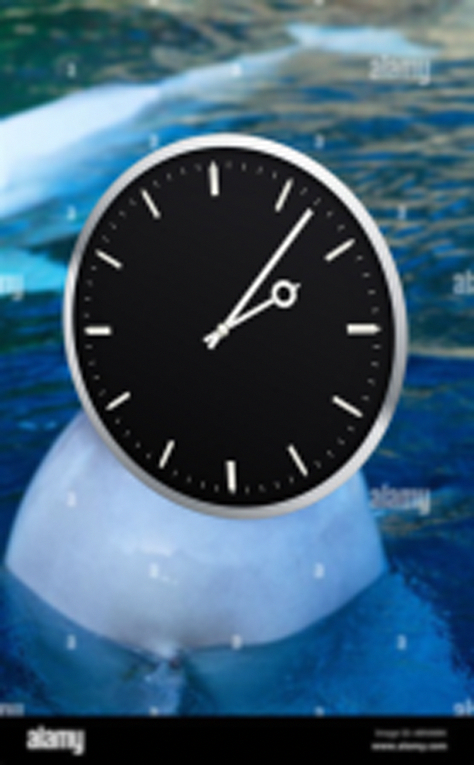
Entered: {"hour": 2, "minute": 7}
